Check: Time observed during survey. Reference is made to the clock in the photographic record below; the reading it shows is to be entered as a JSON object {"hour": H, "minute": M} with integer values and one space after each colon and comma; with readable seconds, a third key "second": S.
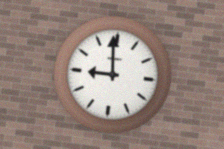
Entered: {"hour": 8, "minute": 59}
